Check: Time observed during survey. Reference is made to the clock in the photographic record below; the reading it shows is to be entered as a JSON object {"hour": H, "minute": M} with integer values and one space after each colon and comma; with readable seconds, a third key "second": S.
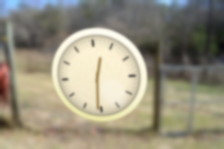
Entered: {"hour": 12, "minute": 31}
